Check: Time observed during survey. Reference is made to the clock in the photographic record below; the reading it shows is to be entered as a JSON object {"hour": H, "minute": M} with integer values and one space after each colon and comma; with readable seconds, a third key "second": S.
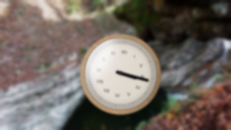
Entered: {"hour": 3, "minute": 16}
